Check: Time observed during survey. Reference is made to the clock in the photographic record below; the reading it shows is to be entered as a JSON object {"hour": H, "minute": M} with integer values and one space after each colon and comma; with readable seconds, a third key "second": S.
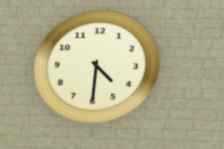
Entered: {"hour": 4, "minute": 30}
